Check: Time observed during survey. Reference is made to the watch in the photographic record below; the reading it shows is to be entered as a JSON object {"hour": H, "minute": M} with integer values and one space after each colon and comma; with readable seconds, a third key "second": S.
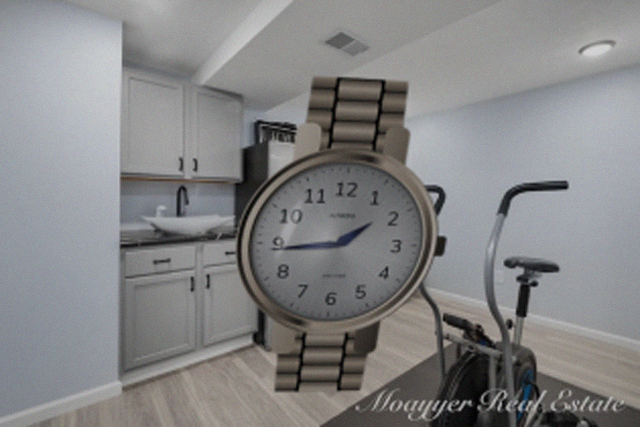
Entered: {"hour": 1, "minute": 44}
